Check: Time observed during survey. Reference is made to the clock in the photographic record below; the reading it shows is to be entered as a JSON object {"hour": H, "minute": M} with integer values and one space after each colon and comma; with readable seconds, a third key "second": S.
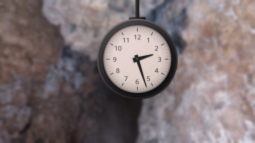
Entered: {"hour": 2, "minute": 27}
